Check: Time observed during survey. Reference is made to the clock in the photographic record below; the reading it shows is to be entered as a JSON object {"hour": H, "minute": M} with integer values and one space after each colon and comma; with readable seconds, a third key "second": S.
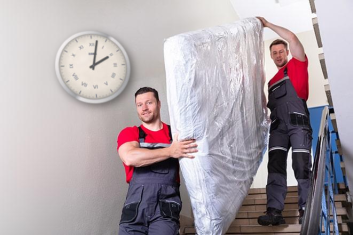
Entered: {"hour": 2, "minute": 2}
